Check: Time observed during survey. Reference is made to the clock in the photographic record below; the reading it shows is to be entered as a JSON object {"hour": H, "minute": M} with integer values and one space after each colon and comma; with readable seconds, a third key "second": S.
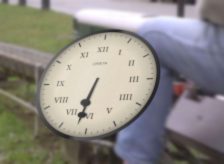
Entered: {"hour": 6, "minute": 32}
